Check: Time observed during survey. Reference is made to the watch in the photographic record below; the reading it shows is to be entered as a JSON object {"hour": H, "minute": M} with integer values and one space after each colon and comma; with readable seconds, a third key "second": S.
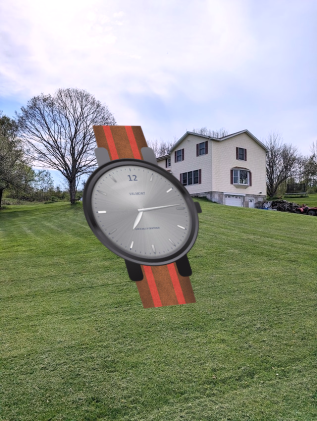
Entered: {"hour": 7, "minute": 14}
